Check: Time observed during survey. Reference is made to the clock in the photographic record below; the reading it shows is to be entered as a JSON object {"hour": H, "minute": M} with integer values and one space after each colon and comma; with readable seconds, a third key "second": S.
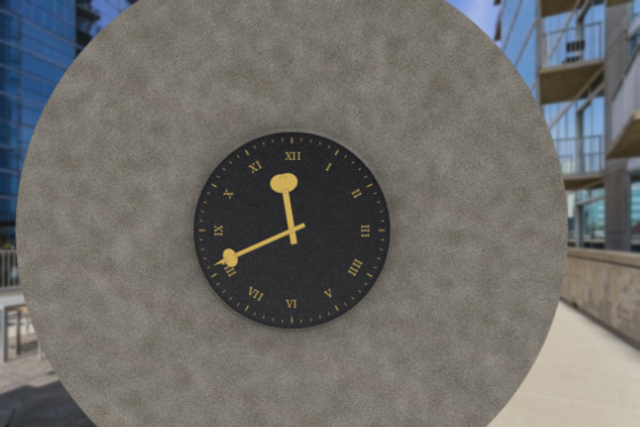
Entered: {"hour": 11, "minute": 41}
